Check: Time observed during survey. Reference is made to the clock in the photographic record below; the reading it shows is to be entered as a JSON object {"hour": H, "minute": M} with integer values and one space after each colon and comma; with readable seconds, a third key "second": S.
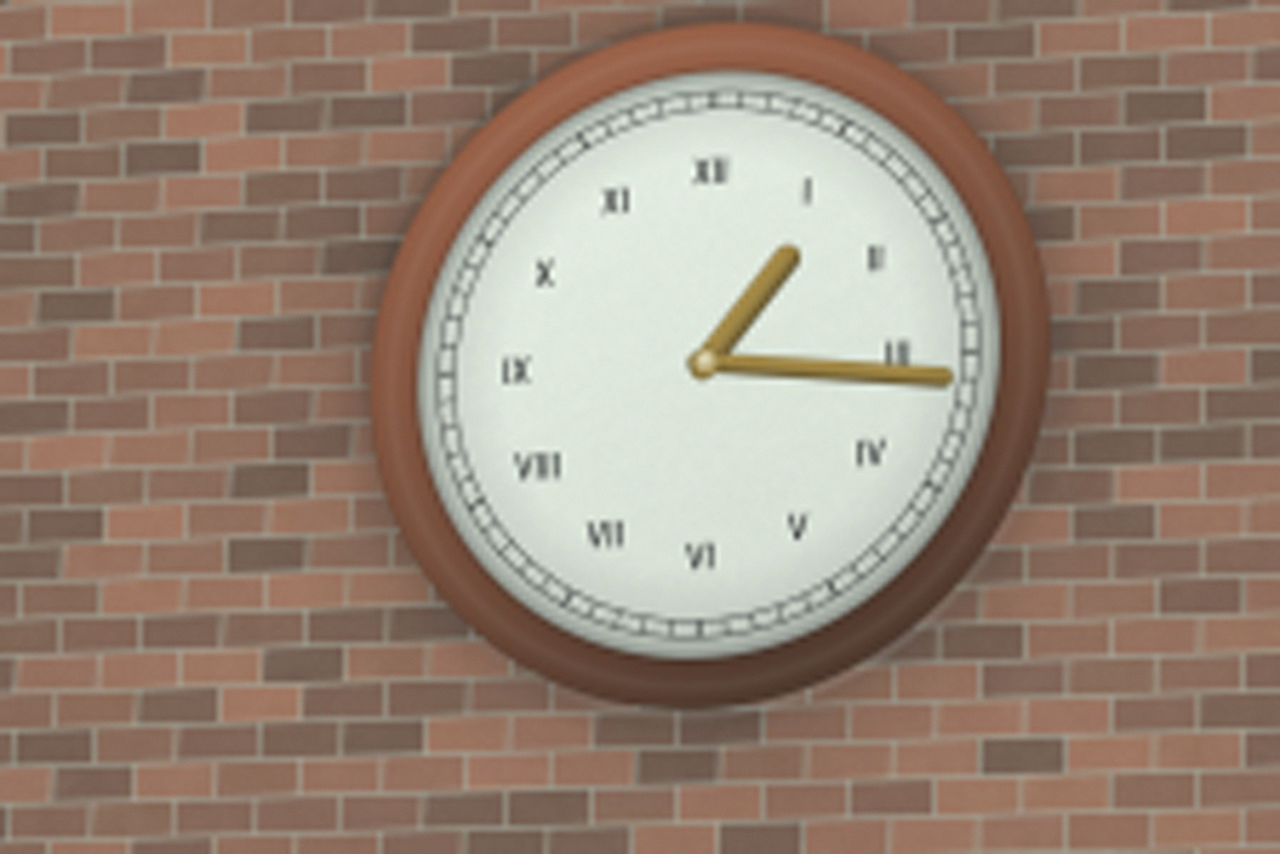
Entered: {"hour": 1, "minute": 16}
